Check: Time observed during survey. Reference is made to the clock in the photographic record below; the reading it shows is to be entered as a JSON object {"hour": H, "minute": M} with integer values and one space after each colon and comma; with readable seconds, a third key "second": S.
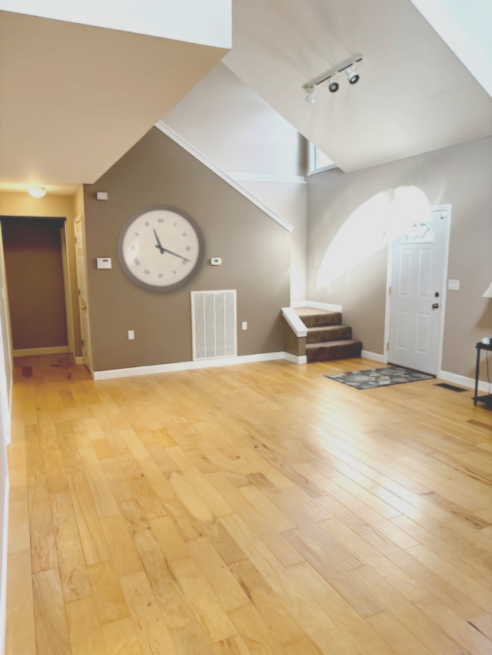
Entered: {"hour": 11, "minute": 19}
